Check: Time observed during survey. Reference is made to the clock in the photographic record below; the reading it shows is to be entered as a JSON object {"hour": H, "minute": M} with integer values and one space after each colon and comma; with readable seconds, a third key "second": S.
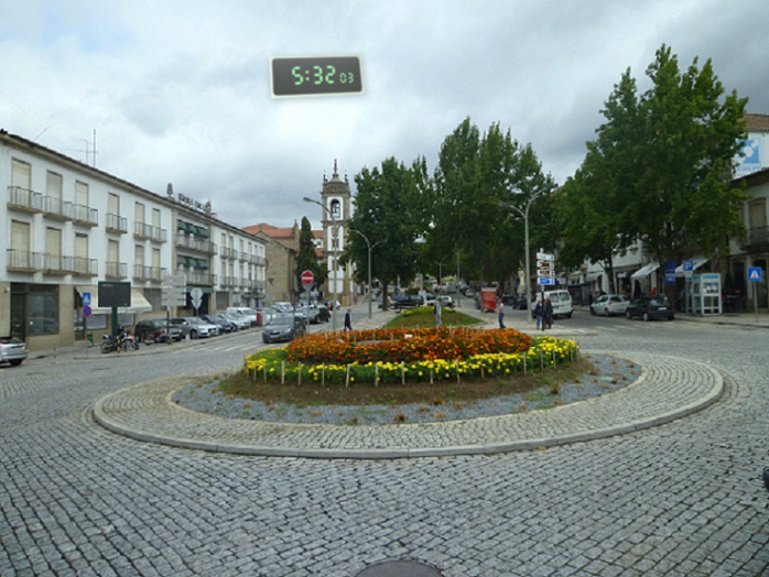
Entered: {"hour": 5, "minute": 32, "second": 3}
